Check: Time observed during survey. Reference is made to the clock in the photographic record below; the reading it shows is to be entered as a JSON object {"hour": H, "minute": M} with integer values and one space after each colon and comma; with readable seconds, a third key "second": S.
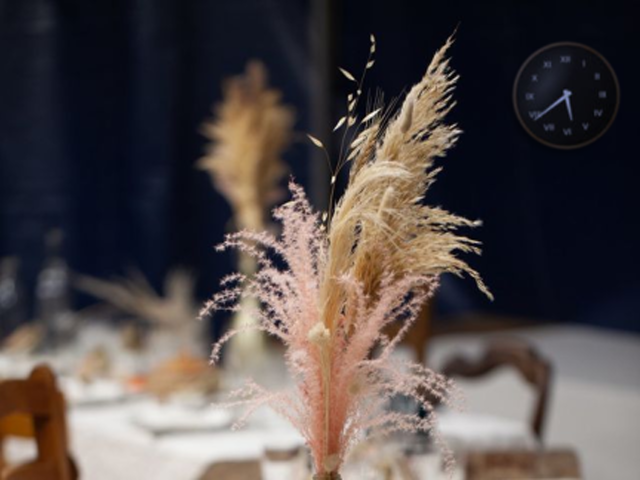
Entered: {"hour": 5, "minute": 39}
